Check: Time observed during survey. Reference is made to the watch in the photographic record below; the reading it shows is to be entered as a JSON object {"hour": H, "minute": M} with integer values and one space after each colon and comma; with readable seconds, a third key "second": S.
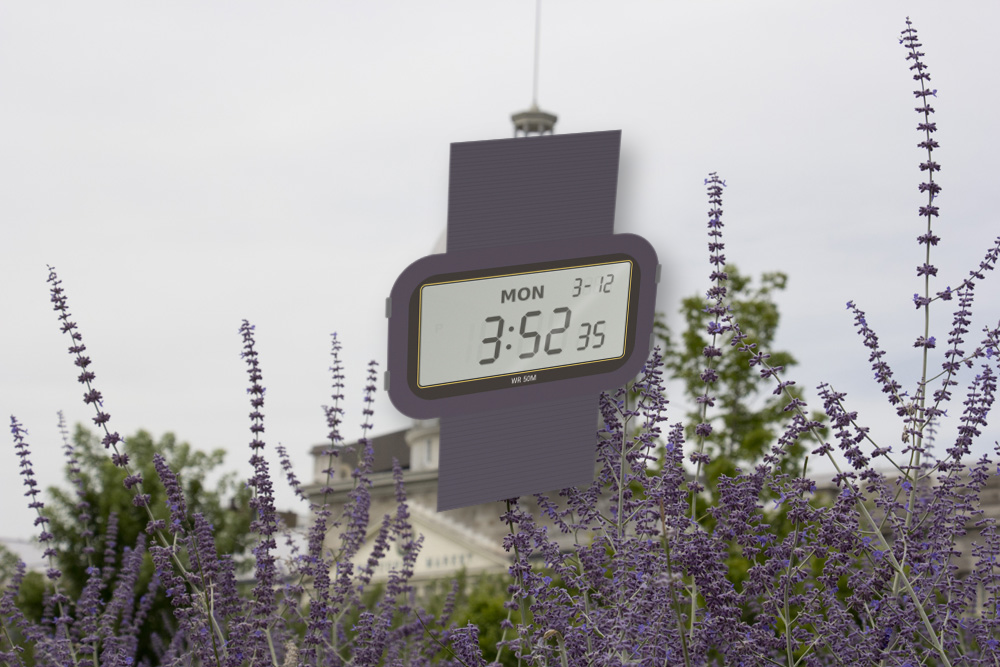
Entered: {"hour": 3, "minute": 52, "second": 35}
